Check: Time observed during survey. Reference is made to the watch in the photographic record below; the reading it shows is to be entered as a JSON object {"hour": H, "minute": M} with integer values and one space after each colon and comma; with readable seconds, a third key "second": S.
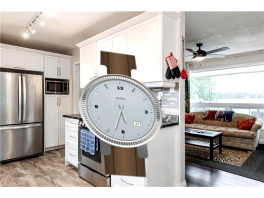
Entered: {"hour": 5, "minute": 33}
